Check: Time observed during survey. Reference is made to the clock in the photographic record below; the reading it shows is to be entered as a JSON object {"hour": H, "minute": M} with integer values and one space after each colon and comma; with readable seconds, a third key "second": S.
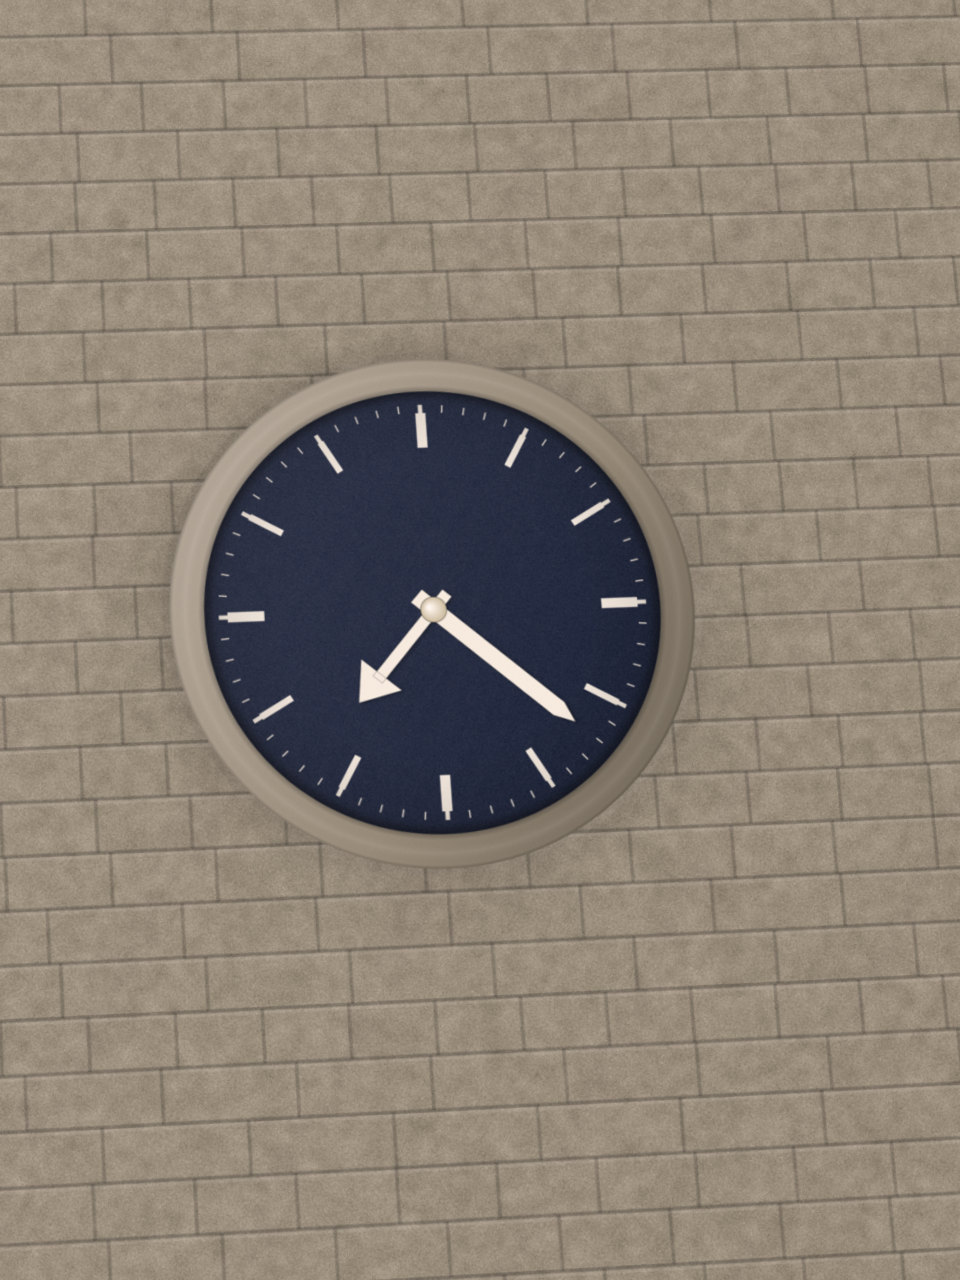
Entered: {"hour": 7, "minute": 22}
